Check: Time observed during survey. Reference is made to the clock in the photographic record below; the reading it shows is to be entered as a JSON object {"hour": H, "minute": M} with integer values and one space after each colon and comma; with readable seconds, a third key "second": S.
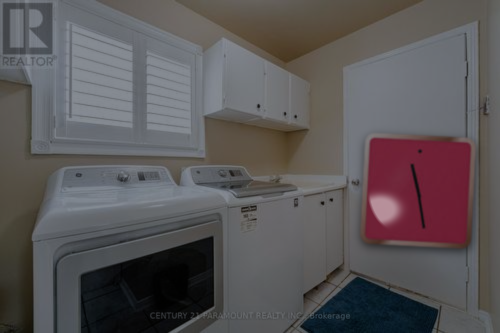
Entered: {"hour": 11, "minute": 28}
